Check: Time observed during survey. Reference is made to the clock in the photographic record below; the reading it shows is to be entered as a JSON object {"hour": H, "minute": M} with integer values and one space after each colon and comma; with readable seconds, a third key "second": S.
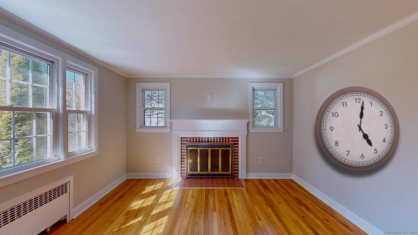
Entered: {"hour": 5, "minute": 2}
